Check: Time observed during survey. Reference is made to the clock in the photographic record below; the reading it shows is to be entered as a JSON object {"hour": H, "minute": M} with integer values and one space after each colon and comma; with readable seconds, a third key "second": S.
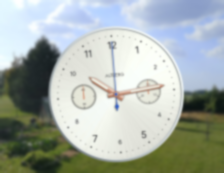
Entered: {"hour": 10, "minute": 14}
